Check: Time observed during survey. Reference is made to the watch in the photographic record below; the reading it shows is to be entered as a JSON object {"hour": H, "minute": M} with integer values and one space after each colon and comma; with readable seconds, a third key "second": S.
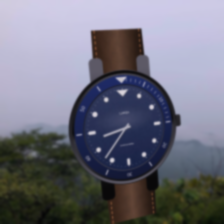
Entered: {"hour": 8, "minute": 37}
